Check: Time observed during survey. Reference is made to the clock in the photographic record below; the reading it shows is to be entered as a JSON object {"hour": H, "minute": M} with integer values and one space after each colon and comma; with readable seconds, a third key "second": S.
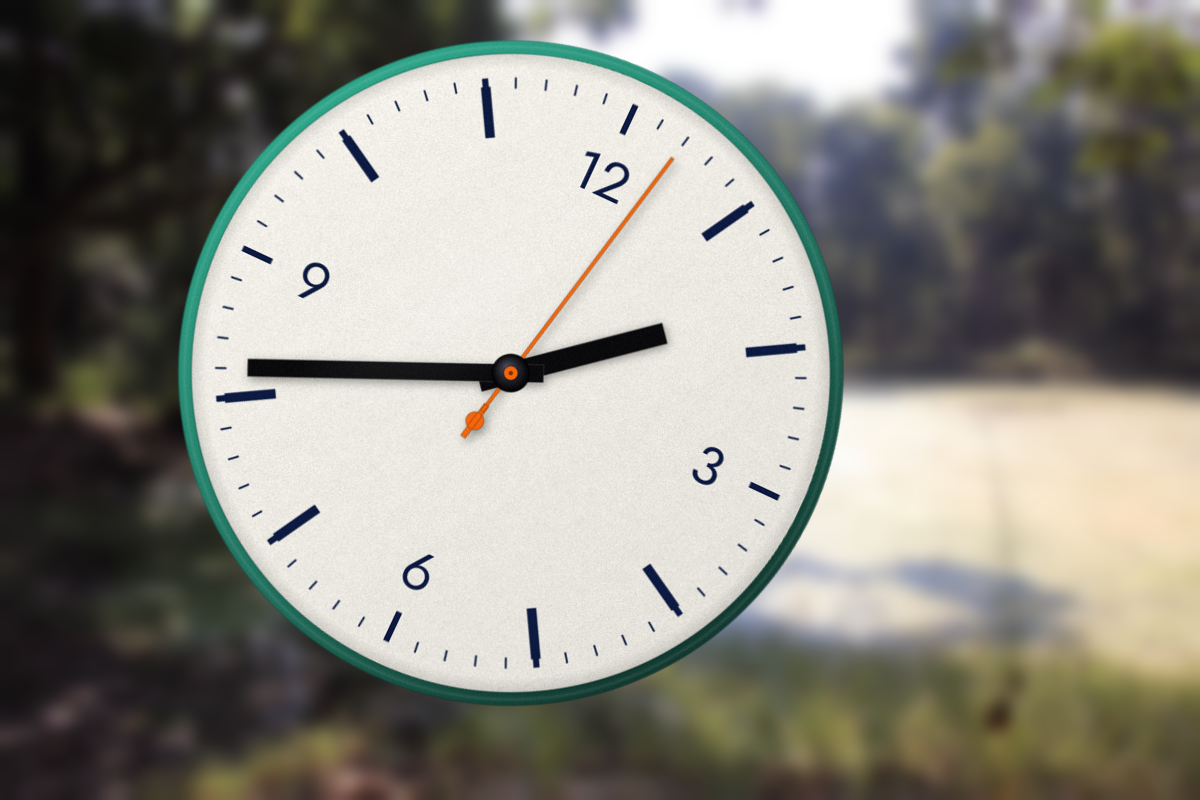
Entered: {"hour": 1, "minute": 41, "second": 2}
